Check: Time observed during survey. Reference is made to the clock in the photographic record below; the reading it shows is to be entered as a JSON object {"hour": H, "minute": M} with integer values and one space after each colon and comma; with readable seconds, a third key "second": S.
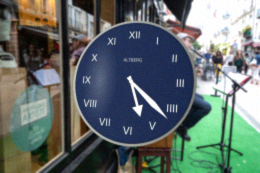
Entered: {"hour": 5, "minute": 22}
